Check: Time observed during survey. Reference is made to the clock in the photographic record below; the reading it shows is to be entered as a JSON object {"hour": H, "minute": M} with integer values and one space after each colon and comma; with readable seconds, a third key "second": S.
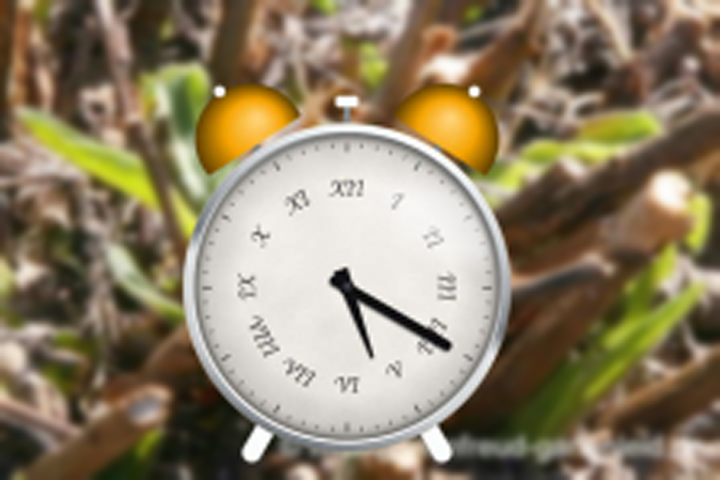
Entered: {"hour": 5, "minute": 20}
